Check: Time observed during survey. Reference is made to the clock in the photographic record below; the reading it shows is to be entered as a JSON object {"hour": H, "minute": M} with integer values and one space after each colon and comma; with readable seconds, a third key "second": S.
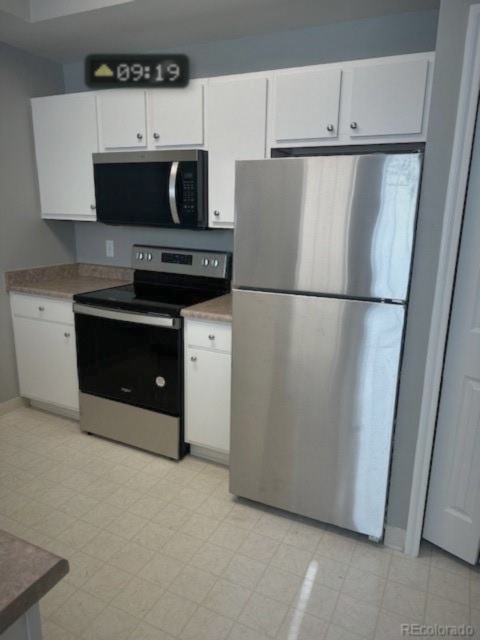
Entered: {"hour": 9, "minute": 19}
